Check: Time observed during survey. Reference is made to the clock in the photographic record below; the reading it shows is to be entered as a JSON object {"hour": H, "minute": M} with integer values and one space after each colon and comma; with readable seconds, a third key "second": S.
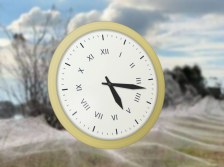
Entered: {"hour": 5, "minute": 17}
